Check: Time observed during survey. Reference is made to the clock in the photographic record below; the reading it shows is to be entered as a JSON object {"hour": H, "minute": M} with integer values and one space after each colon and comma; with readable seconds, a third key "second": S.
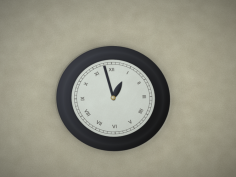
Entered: {"hour": 12, "minute": 58}
